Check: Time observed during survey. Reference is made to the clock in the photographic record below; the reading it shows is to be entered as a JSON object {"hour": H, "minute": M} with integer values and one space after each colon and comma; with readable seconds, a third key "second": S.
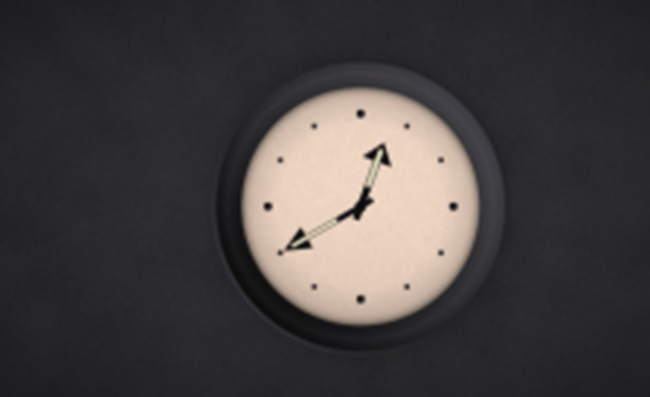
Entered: {"hour": 12, "minute": 40}
